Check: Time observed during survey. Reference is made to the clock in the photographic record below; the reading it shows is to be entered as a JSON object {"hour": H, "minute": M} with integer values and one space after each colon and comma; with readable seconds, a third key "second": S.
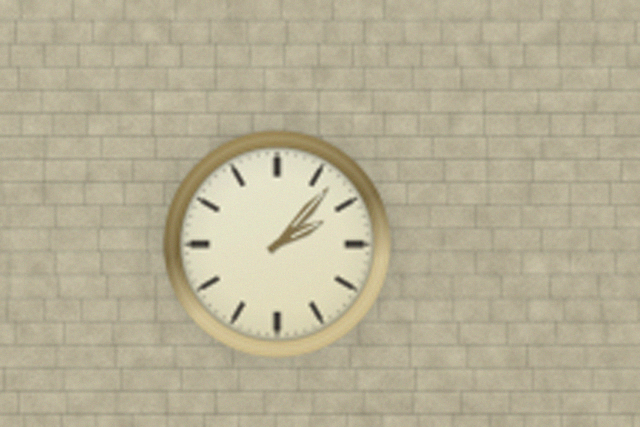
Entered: {"hour": 2, "minute": 7}
